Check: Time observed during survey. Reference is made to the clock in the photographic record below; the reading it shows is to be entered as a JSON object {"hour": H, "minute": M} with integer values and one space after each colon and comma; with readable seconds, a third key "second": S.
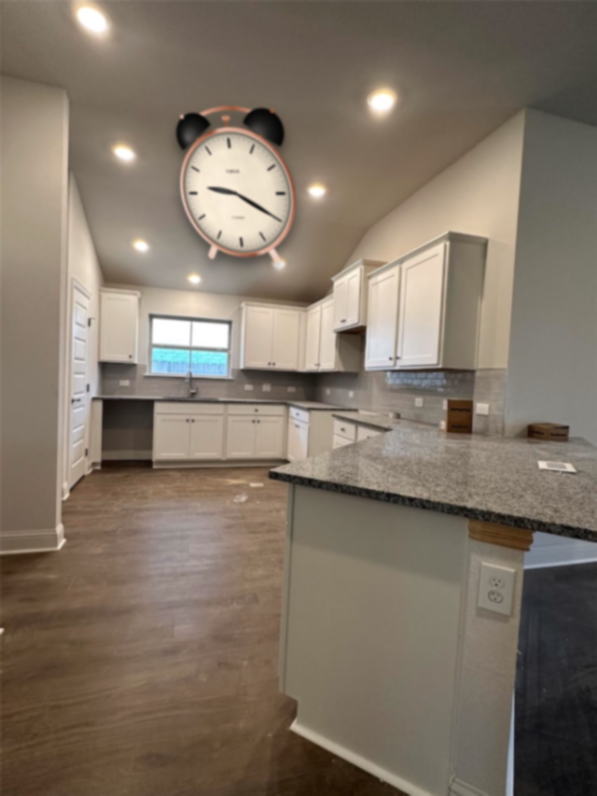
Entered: {"hour": 9, "minute": 20}
